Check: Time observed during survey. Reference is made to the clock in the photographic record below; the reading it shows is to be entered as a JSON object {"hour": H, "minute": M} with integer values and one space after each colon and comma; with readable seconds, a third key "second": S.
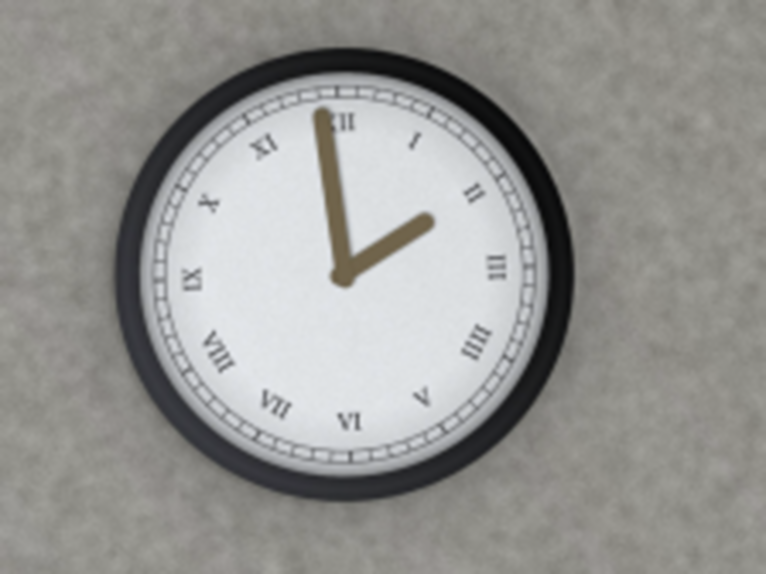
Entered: {"hour": 1, "minute": 59}
